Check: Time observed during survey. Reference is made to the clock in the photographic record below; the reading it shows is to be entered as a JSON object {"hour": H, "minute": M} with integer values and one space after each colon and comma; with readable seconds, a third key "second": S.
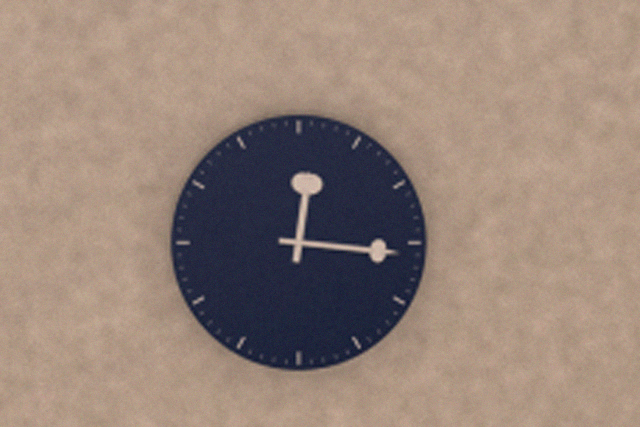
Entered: {"hour": 12, "minute": 16}
